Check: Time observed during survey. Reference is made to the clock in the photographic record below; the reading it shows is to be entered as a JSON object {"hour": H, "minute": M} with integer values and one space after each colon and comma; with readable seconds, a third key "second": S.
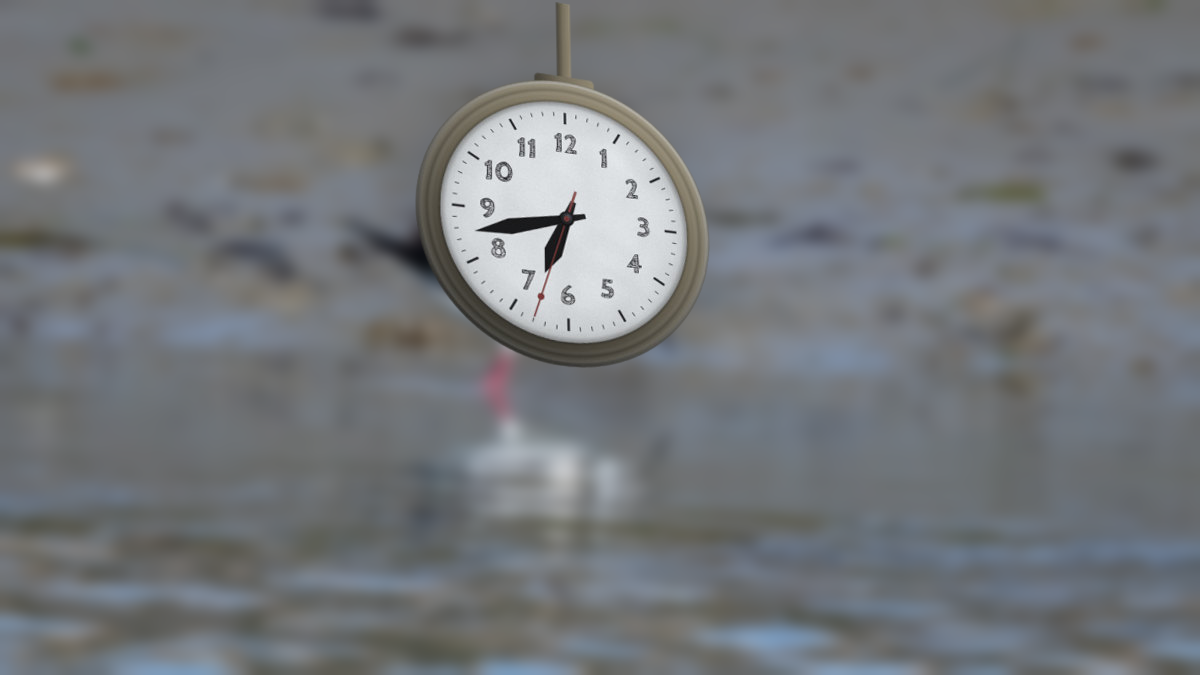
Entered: {"hour": 6, "minute": 42, "second": 33}
